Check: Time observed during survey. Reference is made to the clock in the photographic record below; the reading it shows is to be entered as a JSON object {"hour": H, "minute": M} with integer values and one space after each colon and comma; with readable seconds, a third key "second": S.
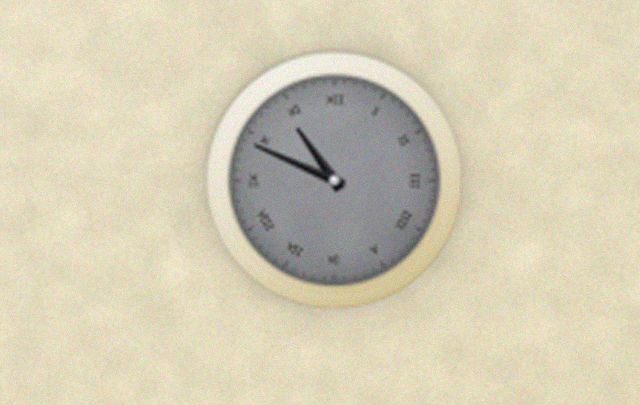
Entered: {"hour": 10, "minute": 49}
